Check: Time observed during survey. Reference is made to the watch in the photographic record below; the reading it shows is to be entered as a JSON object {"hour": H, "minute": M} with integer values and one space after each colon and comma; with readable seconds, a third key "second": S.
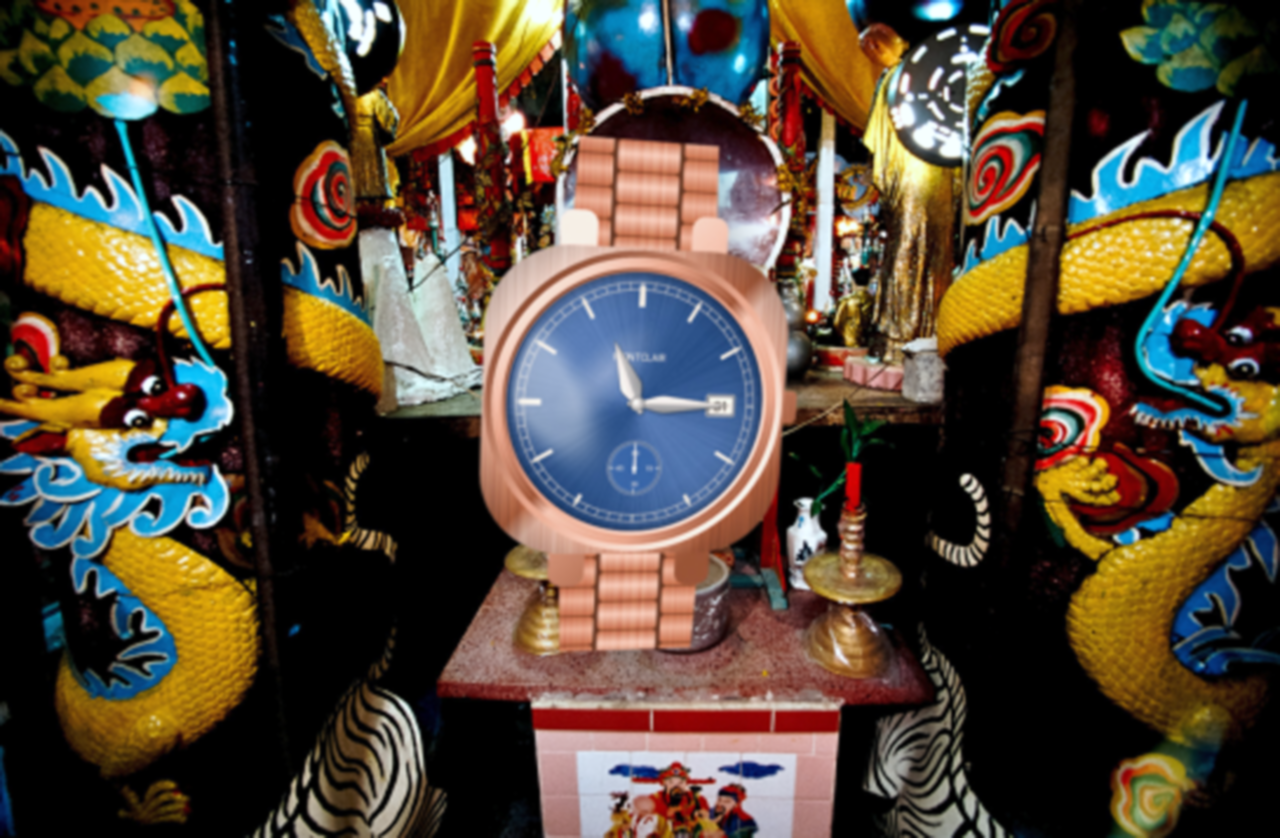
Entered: {"hour": 11, "minute": 15}
